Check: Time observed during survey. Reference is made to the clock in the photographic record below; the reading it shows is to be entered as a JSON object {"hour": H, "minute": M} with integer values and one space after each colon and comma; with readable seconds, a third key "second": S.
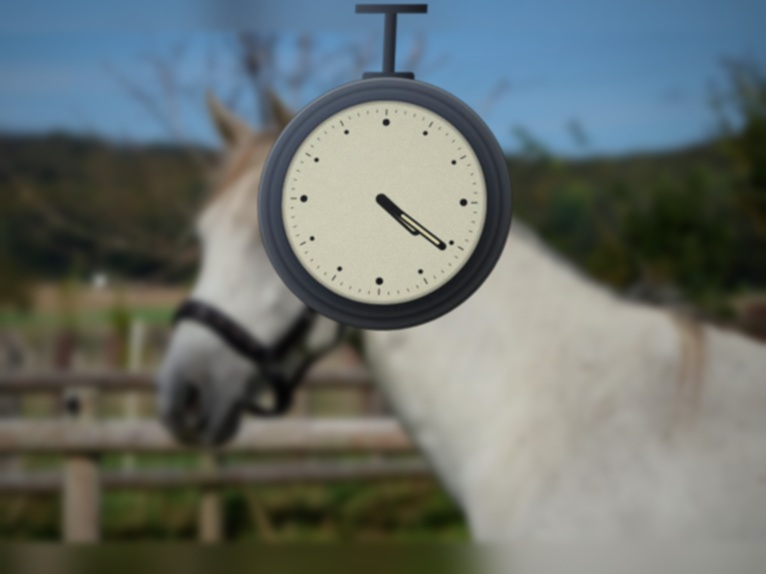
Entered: {"hour": 4, "minute": 21}
